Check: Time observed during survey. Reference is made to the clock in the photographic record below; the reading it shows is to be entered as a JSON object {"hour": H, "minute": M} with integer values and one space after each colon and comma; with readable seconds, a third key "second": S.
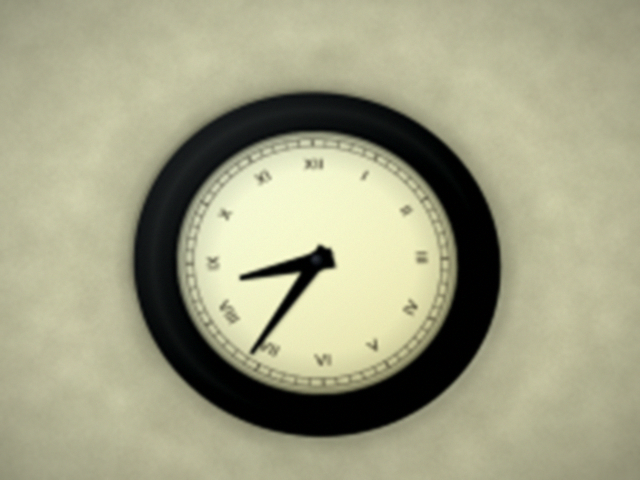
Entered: {"hour": 8, "minute": 36}
